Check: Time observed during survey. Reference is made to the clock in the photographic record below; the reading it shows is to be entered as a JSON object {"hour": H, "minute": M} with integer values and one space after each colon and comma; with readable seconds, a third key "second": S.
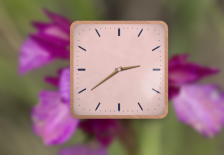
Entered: {"hour": 2, "minute": 39}
